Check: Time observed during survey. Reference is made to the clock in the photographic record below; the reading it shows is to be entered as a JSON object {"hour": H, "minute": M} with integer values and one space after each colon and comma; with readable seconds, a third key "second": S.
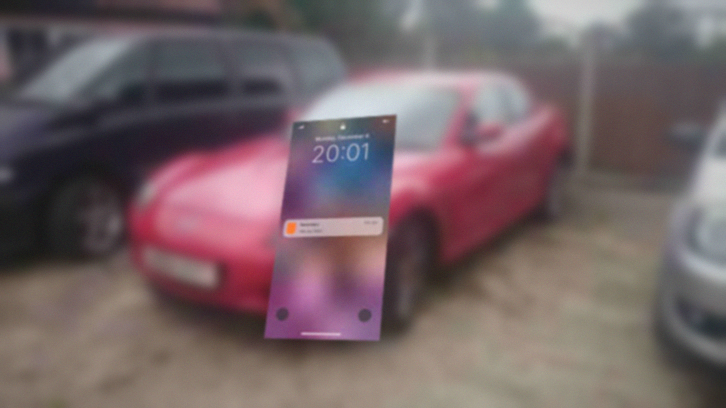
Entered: {"hour": 20, "minute": 1}
